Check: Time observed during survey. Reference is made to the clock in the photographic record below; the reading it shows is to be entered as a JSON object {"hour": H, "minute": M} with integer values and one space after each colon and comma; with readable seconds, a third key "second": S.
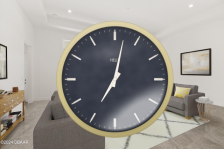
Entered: {"hour": 7, "minute": 2}
